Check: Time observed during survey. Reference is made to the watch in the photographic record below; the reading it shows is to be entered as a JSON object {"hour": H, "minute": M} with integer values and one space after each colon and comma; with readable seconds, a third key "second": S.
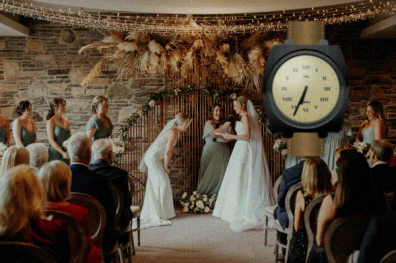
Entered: {"hour": 6, "minute": 34}
